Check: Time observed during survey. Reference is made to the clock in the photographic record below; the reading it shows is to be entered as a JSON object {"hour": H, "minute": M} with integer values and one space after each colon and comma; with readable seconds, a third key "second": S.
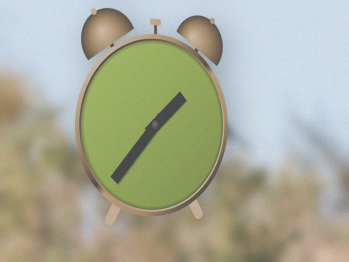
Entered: {"hour": 1, "minute": 37}
